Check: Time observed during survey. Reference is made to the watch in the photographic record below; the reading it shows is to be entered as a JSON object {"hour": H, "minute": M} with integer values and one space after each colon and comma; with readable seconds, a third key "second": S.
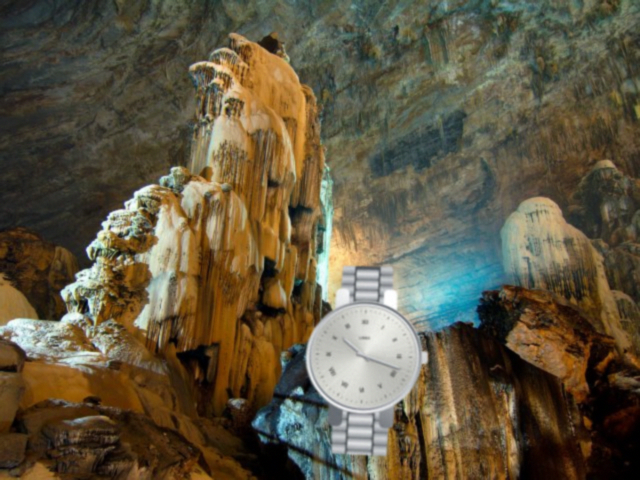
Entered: {"hour": 10, "minute": 18}
